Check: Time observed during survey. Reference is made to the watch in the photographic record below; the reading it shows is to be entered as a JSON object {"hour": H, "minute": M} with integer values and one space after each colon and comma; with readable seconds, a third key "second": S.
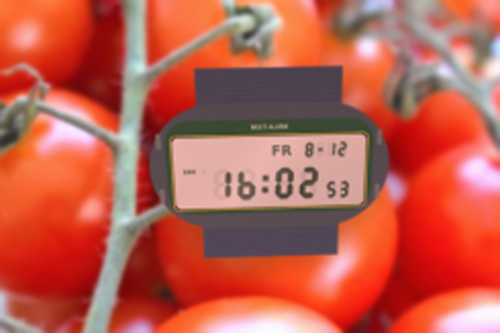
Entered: {"hour": 16, "minute": 2, "second": 53}
